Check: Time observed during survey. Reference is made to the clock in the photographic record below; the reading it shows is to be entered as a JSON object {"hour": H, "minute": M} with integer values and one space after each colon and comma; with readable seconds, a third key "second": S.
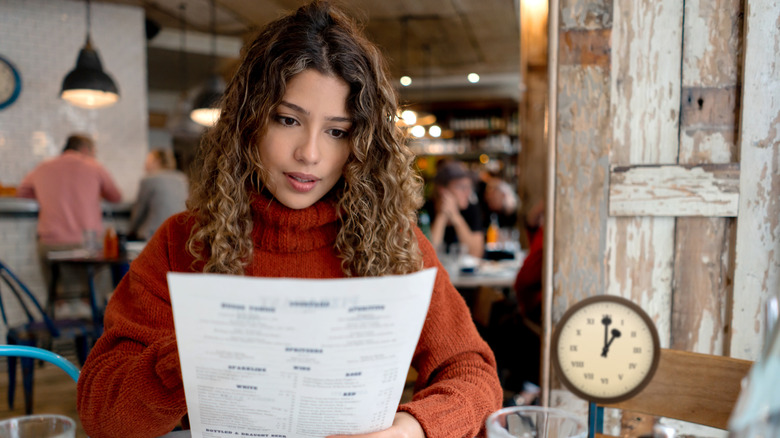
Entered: {"hour": 1, "minute": 0}
